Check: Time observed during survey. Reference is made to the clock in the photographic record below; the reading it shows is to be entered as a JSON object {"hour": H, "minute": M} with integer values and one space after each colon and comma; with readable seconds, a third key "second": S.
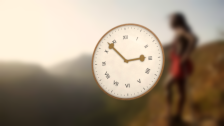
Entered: {"hour": 2, "minute": 53}
